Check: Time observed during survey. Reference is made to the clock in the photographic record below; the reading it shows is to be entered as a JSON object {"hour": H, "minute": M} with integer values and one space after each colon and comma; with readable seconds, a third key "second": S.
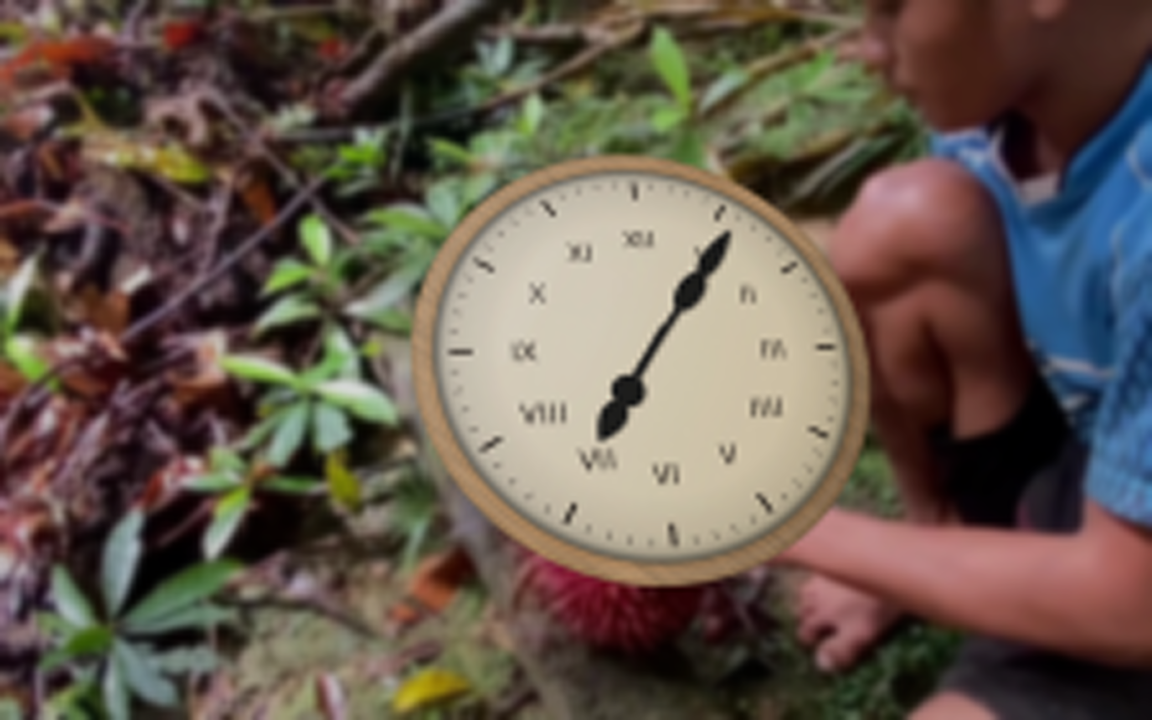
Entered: {"hour": 7, "minute": 6}
